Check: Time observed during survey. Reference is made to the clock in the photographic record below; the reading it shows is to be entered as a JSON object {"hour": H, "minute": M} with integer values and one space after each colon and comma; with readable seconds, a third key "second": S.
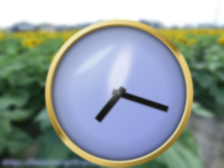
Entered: {"hour": 7, "minute": 18}
